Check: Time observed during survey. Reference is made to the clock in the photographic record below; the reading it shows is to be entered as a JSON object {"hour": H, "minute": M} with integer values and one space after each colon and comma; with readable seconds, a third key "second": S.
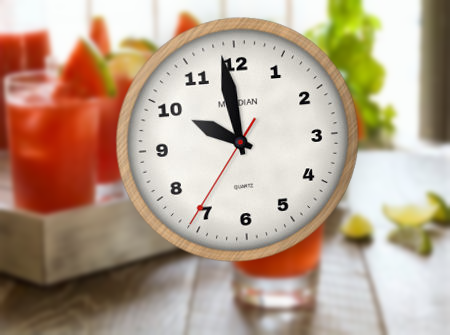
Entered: {"hour": 9, "minute": 58, "second": 36}
